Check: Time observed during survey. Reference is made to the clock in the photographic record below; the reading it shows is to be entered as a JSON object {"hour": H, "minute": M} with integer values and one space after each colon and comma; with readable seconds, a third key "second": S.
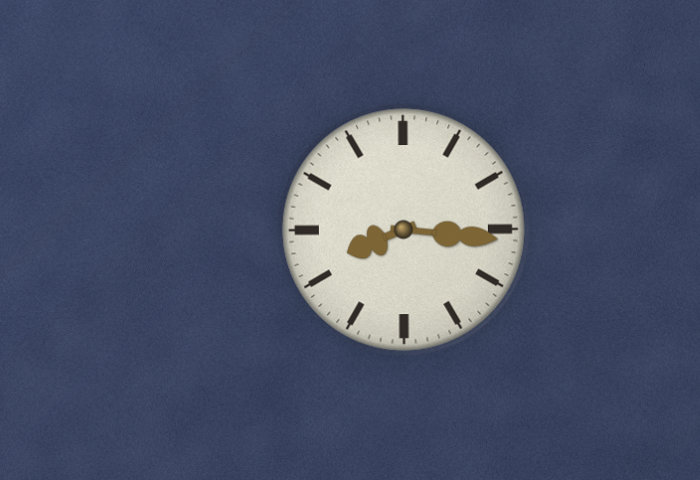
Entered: {"hour": 8, "minute": 16}
